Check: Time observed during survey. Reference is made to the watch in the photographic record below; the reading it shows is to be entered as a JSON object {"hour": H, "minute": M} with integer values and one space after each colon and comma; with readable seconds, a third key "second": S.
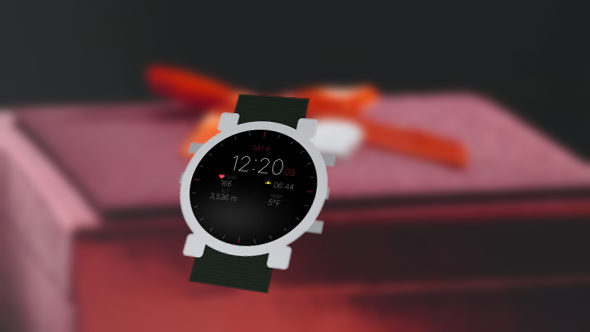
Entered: {"hour": 12, "minute": 20, "second": 3}
